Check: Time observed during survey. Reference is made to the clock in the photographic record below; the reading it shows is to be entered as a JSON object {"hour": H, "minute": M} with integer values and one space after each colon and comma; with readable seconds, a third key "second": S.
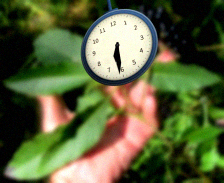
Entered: {"hour": 6, "minute": 31}
